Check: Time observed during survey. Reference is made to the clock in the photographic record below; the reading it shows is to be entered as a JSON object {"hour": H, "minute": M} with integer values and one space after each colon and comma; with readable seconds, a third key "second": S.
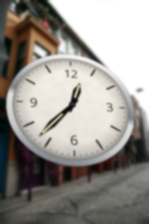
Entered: {"hour": 12, "minute": 37}
